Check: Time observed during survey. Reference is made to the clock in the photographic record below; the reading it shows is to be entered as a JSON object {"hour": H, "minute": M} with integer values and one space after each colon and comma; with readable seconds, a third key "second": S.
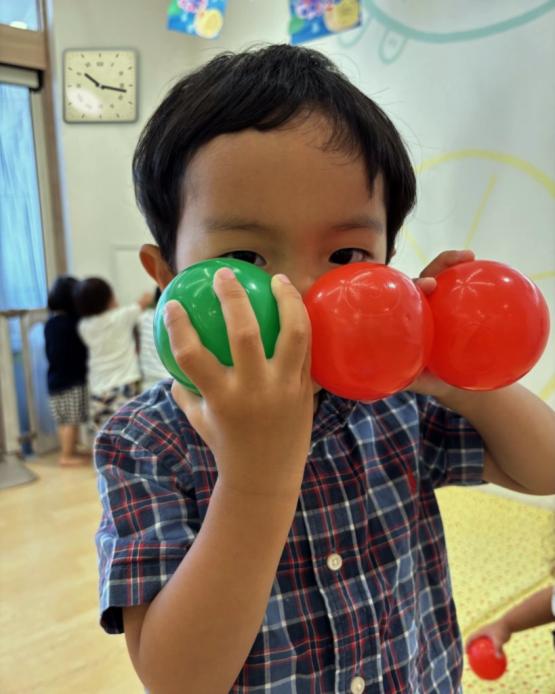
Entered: {"hour": 10, "minute": 17}
